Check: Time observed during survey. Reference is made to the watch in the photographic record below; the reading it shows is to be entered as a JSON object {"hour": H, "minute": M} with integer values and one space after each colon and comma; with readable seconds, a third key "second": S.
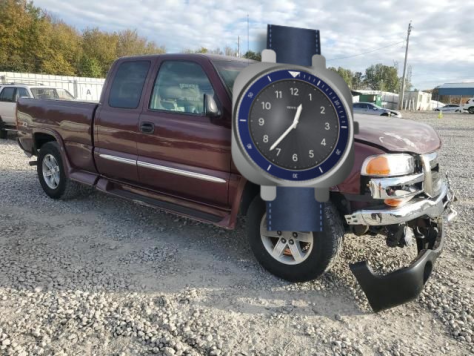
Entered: {"hour": 12, "minute": 37}
